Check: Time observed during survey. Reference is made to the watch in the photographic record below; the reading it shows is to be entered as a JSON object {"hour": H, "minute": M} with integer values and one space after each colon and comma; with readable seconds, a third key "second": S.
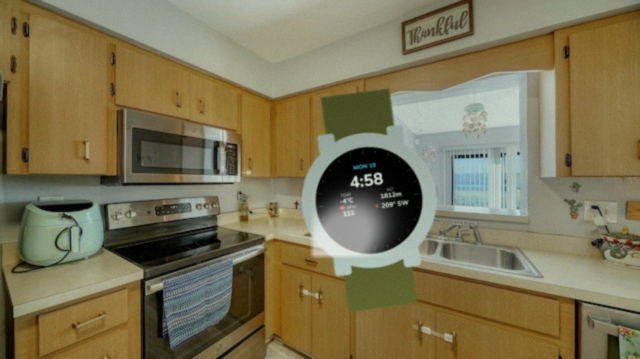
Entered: {"hour": 4, "minute": 58}
